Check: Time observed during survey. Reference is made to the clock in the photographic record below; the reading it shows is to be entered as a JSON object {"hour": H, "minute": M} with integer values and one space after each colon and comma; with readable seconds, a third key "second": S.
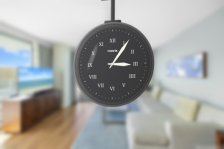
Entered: {"hour": 3, "minute": 6}
